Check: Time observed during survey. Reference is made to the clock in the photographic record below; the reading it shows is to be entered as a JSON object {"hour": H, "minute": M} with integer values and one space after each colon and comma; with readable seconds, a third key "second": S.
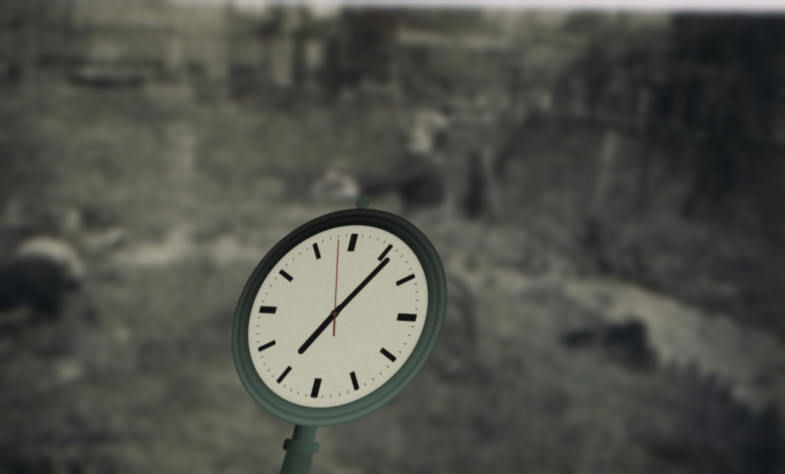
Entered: {"hour": 7, "minute": 5, "second": 58}
